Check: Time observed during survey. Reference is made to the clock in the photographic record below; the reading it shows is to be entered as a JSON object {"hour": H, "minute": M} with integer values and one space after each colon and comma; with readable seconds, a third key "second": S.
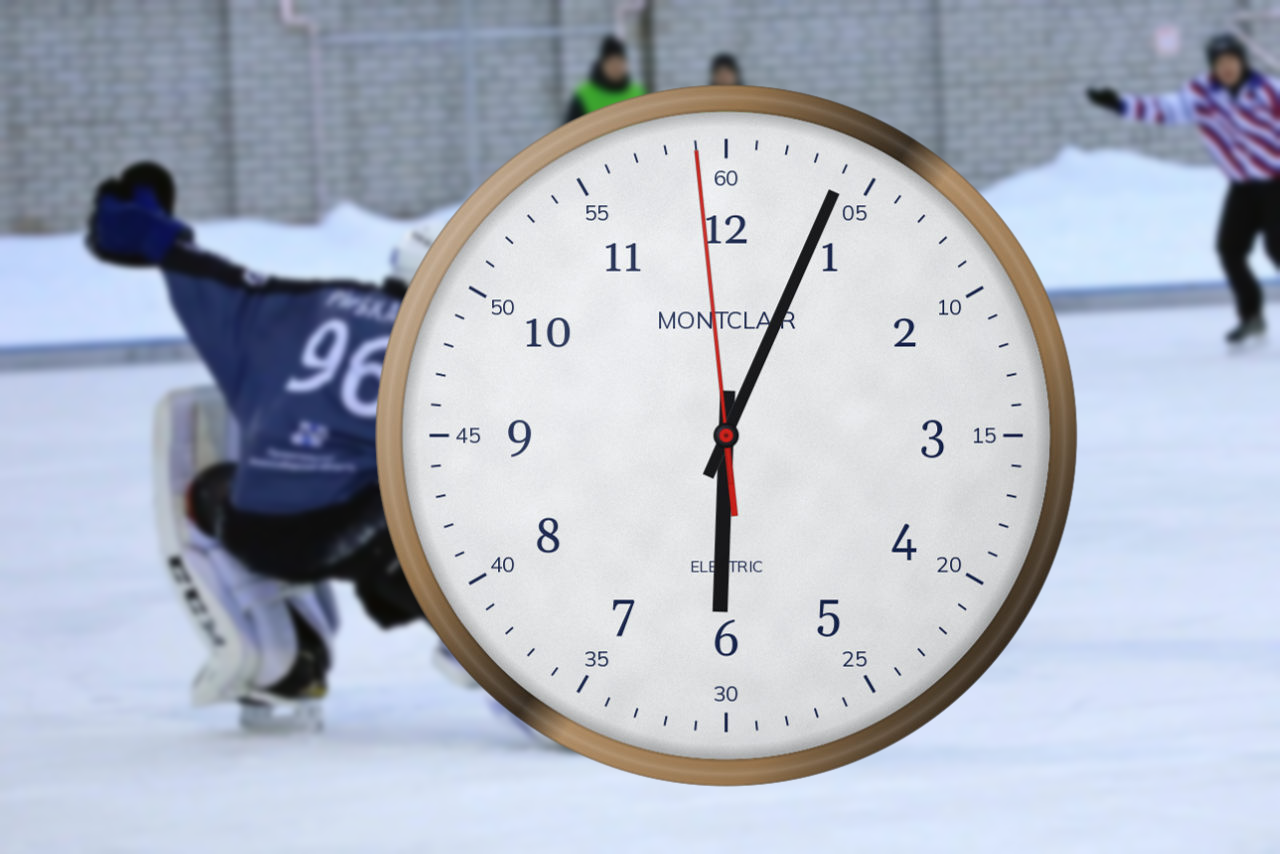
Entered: {"hour": 6, "minute": 3, "second": 59}
